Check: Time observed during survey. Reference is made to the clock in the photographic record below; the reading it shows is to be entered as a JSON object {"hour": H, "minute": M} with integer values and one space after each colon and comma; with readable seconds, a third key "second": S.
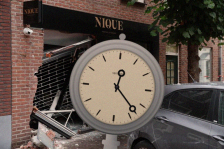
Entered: {"hour": 12, "minute": 23}
